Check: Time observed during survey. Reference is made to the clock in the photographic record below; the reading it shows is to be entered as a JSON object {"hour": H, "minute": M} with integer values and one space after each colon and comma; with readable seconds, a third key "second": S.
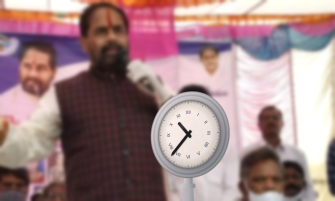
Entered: {"hour": 10, "minute": 37}
